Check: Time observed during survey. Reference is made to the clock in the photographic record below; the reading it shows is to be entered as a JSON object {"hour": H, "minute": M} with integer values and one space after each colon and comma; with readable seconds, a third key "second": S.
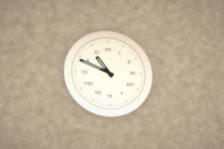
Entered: {"hour": 10, "minute": 49}
